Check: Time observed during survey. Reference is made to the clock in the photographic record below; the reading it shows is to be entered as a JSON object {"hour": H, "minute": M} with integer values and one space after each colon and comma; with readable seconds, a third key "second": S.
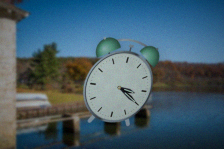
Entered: {"hour": 3, "minute": 20}
